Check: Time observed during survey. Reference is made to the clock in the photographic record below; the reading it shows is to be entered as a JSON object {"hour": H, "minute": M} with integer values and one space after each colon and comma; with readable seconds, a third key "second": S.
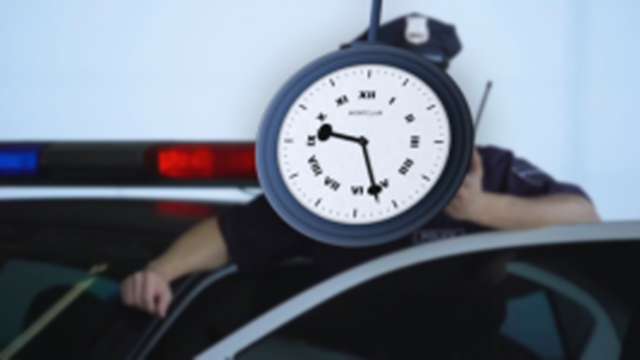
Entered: {"hour": 9, "minute": 27}
